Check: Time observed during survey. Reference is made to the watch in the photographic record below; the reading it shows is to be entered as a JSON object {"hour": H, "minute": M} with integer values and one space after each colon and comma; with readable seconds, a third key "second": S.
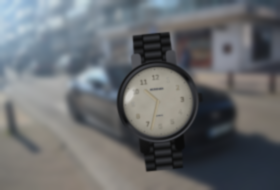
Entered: {"hour": 10, "minute": 33}
